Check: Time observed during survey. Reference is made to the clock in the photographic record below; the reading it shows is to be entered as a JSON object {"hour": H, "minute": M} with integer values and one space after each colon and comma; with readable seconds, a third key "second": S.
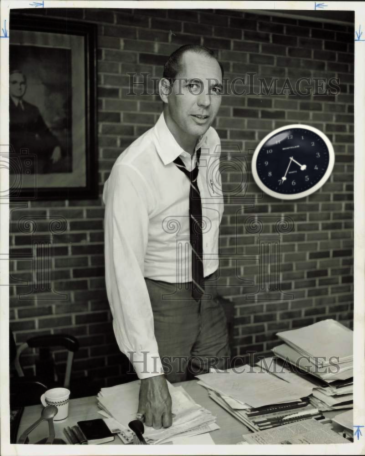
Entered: {"hour": 4, "minute": 34}
